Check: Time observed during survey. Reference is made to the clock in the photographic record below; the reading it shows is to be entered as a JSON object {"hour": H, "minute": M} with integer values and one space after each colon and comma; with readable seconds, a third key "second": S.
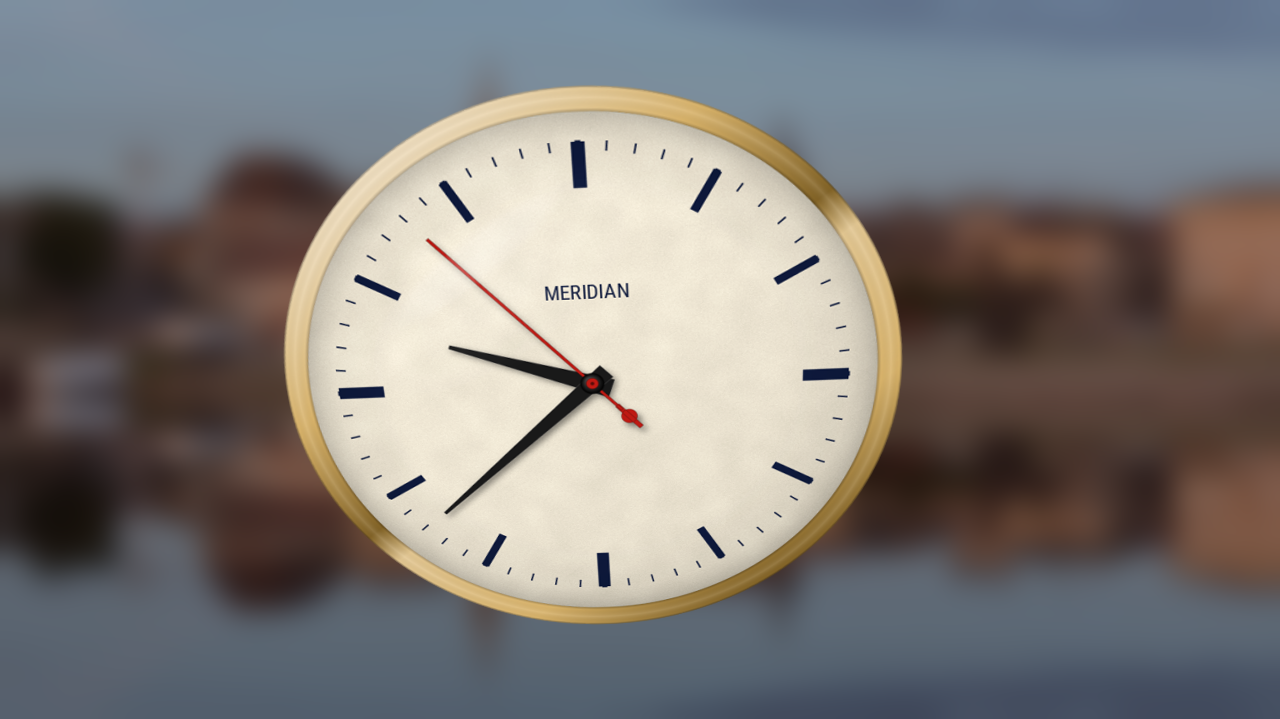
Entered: {"hour": 9, "minute": 37, "second": 53}
